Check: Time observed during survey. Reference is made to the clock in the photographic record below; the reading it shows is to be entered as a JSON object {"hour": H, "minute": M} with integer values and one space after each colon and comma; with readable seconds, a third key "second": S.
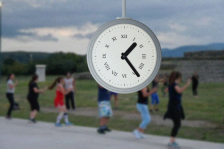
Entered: {"hour": 1, "minute": 24}
